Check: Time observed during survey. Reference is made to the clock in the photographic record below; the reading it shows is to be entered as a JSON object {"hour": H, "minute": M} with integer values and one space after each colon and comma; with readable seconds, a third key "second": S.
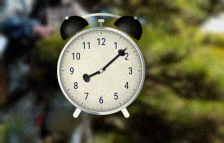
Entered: {"hour": 8, "minute": 8}
